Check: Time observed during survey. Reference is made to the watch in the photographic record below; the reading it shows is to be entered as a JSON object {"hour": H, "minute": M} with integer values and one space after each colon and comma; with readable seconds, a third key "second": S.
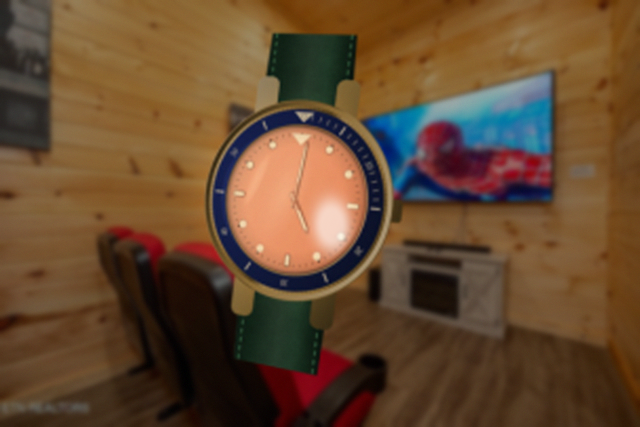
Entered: {"hour": 5, "minute": 1}
